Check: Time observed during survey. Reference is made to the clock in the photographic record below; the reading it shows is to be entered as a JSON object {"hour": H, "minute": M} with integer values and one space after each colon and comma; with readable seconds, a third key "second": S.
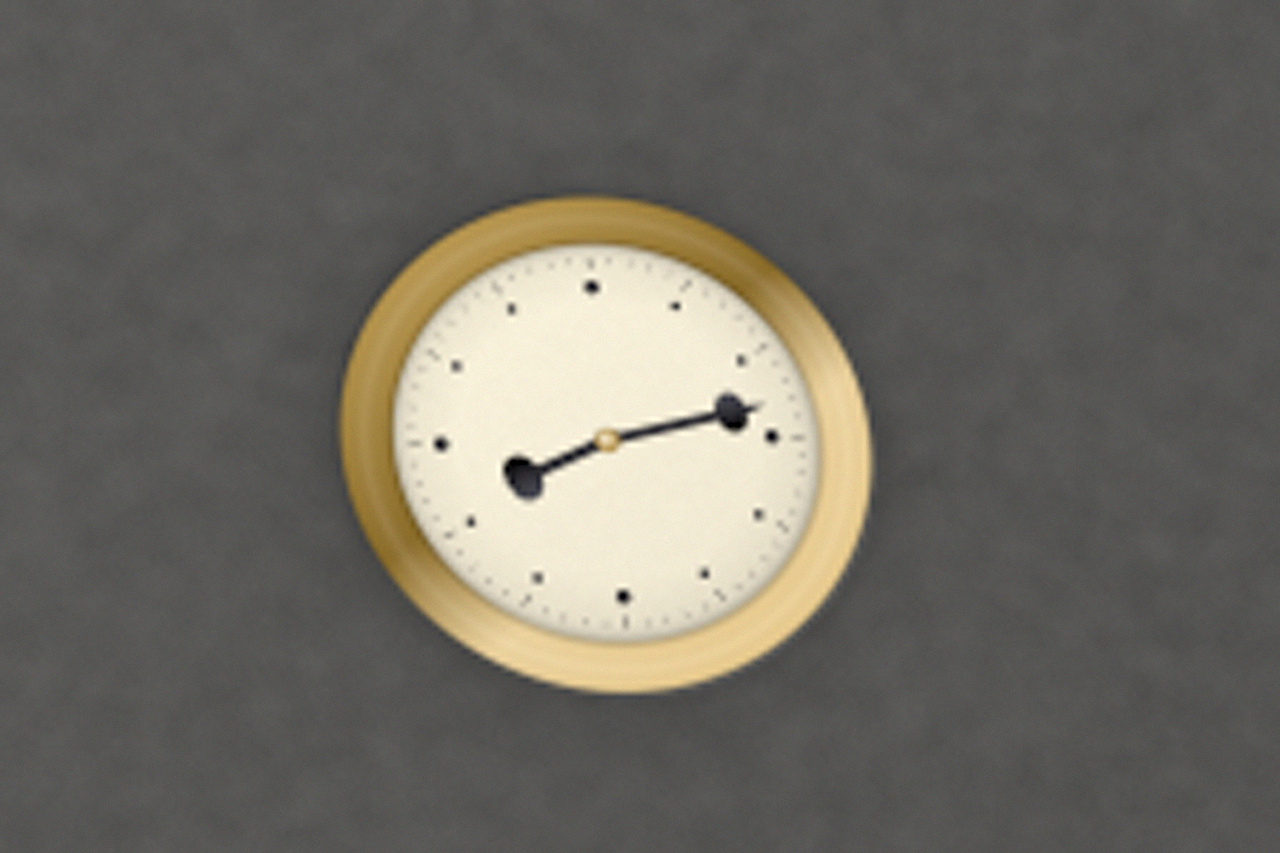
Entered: {"hour": 8, "minute": 13}
